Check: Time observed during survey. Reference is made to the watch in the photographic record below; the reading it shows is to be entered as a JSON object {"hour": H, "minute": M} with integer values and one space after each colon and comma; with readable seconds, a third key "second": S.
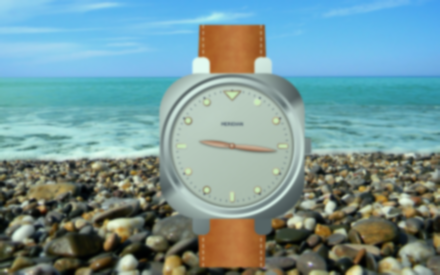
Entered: {"hour": 9, "minute": 16}
